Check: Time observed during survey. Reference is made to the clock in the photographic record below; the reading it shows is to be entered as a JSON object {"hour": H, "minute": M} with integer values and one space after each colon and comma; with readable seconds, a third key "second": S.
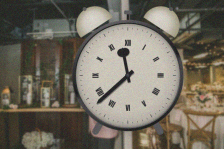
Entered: {"hour": 11, "minute": 38}
